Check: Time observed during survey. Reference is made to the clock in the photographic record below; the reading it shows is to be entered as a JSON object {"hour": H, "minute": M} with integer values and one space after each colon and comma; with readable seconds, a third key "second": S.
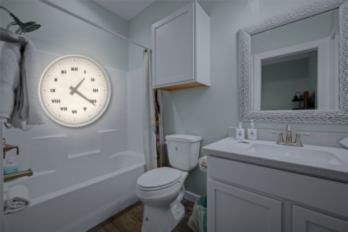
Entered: {"hour": 1, "minute": 21}
